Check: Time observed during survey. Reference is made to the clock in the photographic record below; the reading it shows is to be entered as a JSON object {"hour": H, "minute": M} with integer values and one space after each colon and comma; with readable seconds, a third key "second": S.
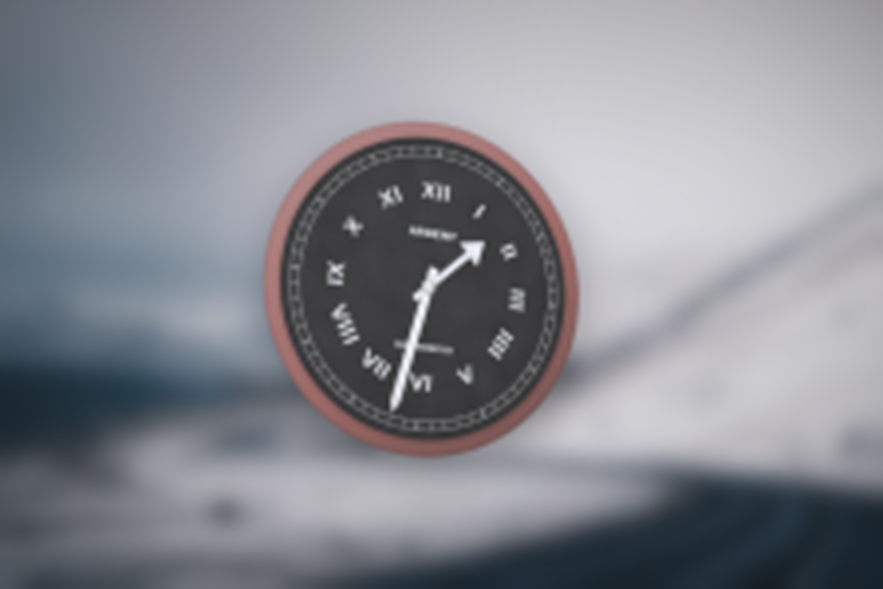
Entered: {"hour": 1, "minute": 32}
